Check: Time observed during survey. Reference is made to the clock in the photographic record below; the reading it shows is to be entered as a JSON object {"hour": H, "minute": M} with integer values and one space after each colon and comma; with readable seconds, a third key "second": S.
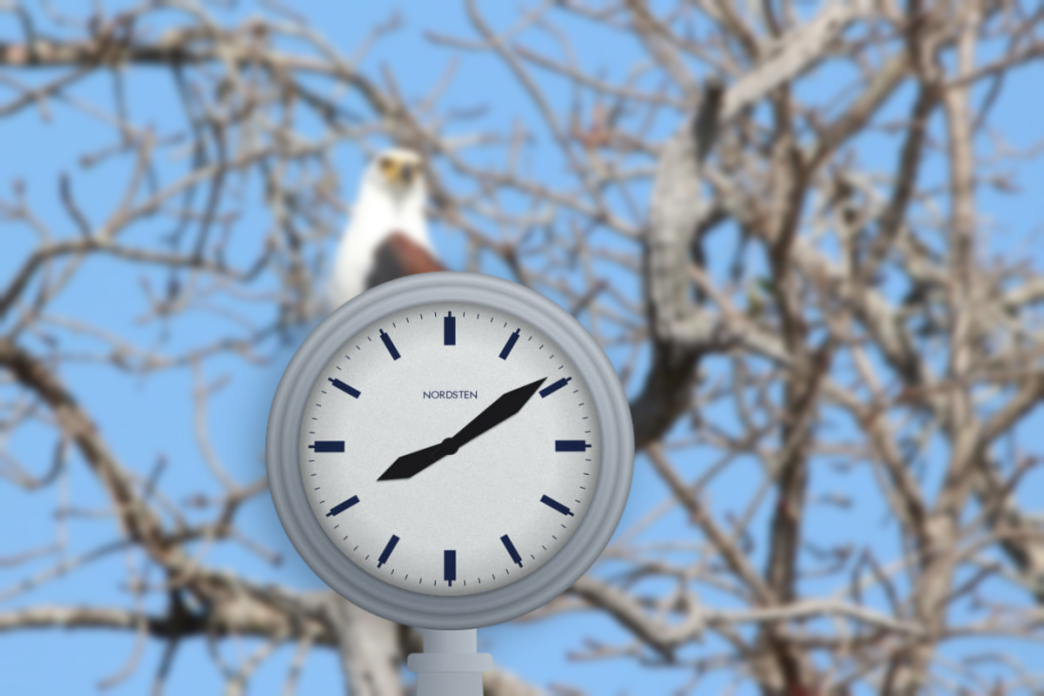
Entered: {"hour": 8, "minute": 9}
